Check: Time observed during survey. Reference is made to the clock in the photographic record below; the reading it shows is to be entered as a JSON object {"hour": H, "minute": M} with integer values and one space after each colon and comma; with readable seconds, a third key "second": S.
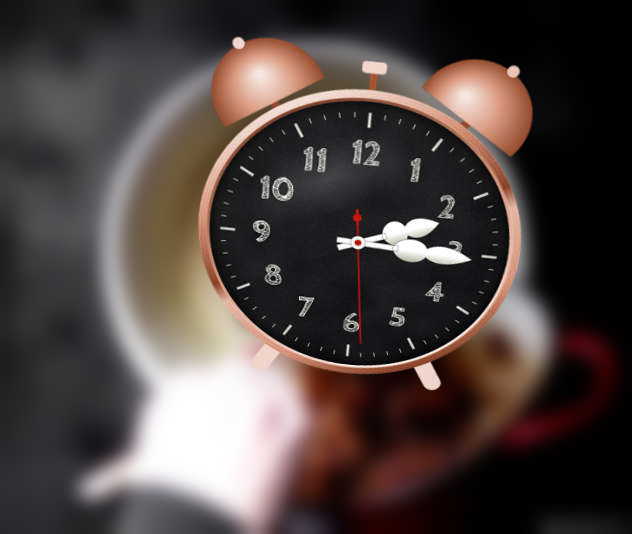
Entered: {"hour": 2, "minute": 15, "second": 29}
